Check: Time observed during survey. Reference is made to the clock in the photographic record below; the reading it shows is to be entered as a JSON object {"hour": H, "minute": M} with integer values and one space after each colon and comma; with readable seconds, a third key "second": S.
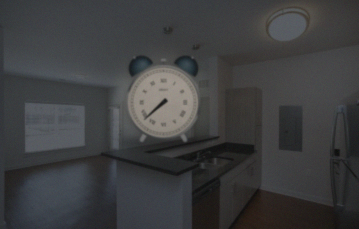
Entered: {"hour": 7, "minute": 38}
